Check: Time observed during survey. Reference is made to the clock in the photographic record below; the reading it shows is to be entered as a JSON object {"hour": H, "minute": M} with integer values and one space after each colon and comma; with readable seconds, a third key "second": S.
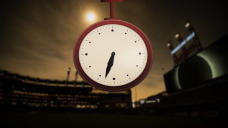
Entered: {"hour": 6, "minute": 33}
